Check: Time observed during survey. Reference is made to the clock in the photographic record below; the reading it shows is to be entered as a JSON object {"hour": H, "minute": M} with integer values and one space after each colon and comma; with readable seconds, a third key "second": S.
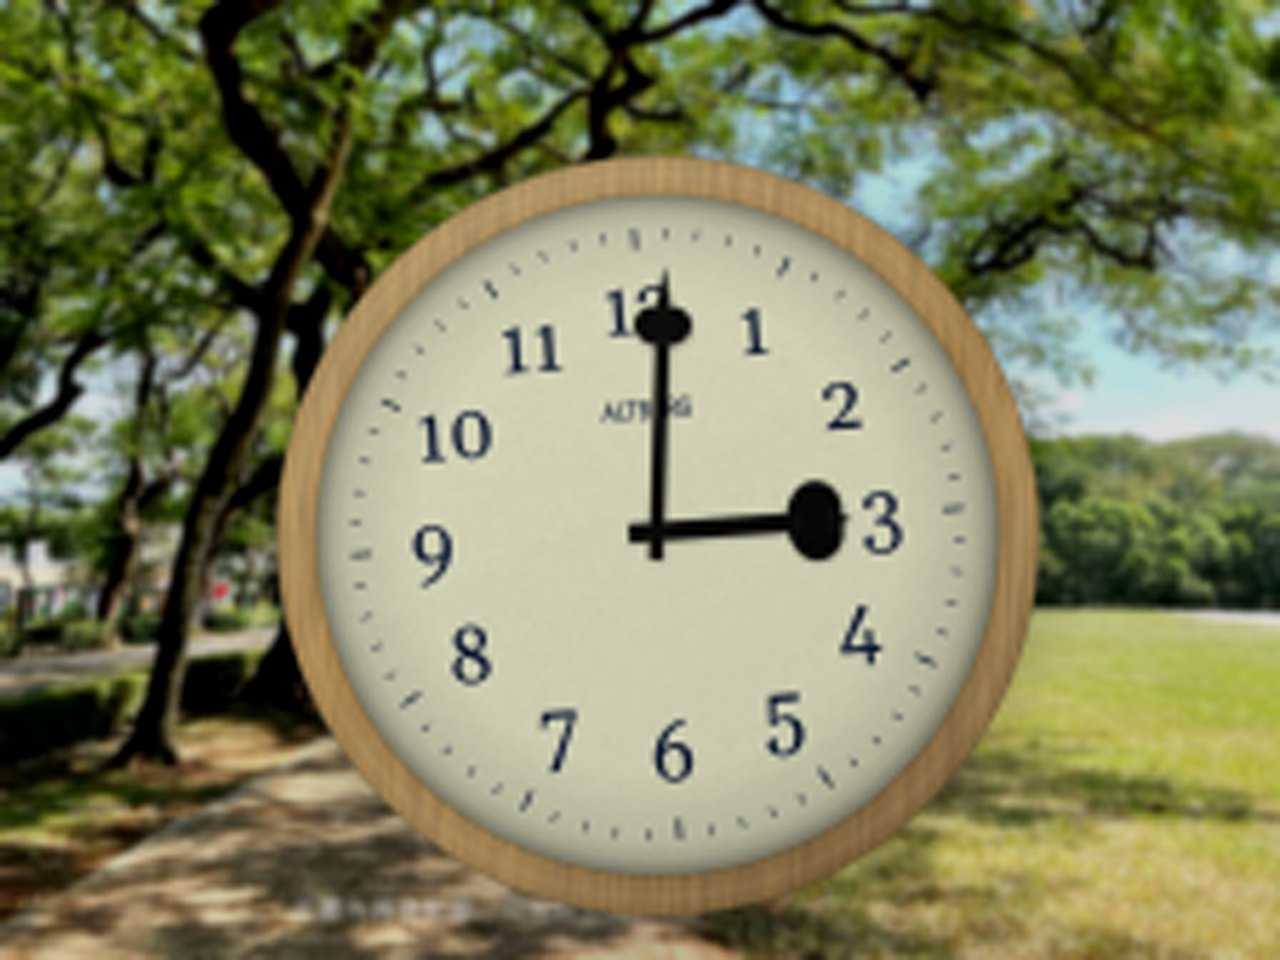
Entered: {"hour": 3, "minute": 1}
